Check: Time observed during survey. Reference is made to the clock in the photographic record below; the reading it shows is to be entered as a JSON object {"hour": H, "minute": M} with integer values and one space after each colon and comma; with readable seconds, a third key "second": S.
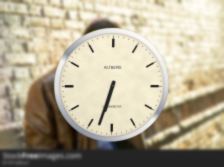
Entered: {"hour": 6, "minute": 33}
